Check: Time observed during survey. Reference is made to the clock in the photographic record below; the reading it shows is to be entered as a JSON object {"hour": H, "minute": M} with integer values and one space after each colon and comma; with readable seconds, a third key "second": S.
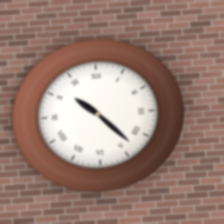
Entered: {"hour": 10, "minute": 23}
